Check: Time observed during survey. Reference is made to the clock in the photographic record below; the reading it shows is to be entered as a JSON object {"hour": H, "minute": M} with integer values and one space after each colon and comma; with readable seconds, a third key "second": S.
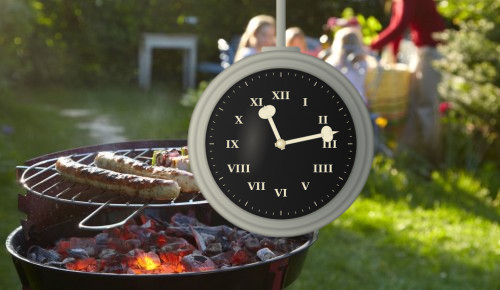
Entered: {"hour": 11, "minute": 13}
